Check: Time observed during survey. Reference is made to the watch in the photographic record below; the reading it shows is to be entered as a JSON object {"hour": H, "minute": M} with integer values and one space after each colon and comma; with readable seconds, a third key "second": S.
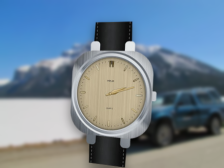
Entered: {"hour": 2, "minute": 12}
